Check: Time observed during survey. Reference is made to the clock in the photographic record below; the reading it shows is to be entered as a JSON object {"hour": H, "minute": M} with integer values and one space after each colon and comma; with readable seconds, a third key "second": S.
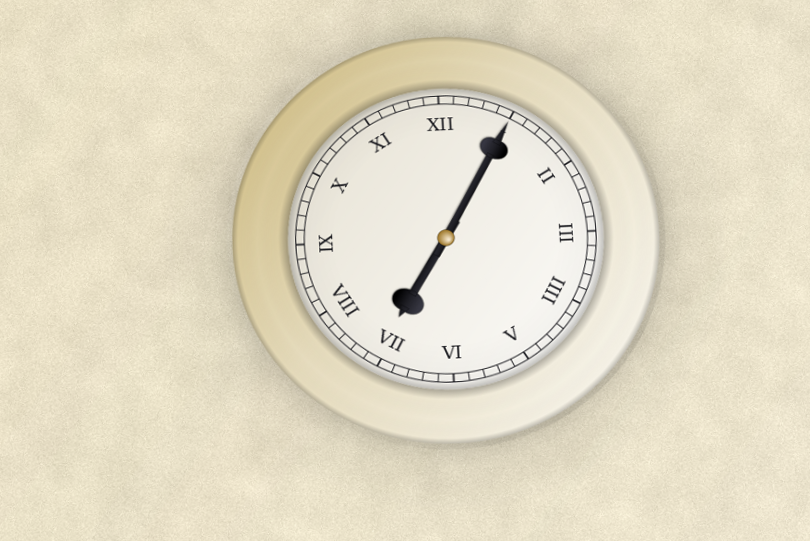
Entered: {"hour": 7, "minute": 5}
